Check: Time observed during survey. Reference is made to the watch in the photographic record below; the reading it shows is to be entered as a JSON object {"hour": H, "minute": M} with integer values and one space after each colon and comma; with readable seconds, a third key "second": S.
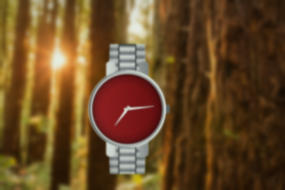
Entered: {"hour": 7, "minute": 14}
